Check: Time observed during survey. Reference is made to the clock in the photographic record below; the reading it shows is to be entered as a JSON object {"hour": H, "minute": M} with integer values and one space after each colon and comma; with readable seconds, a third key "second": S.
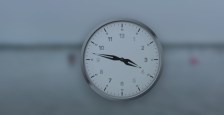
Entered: {"hour": 3, "minute": 47}
